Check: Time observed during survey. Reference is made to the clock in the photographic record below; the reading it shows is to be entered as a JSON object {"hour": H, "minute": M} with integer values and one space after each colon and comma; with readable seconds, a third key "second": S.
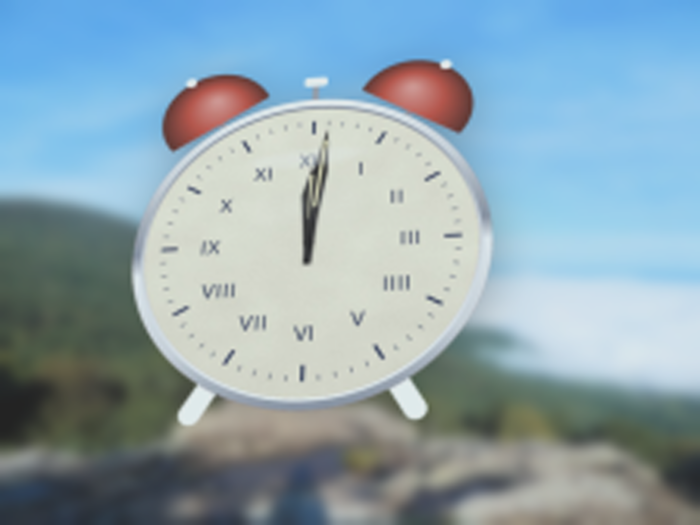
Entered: {"hour": 12, "minute": 1}
